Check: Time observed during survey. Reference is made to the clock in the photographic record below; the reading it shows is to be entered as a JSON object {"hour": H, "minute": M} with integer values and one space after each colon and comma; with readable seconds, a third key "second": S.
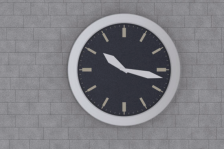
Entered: {"hour": 10, "minute": 17}
